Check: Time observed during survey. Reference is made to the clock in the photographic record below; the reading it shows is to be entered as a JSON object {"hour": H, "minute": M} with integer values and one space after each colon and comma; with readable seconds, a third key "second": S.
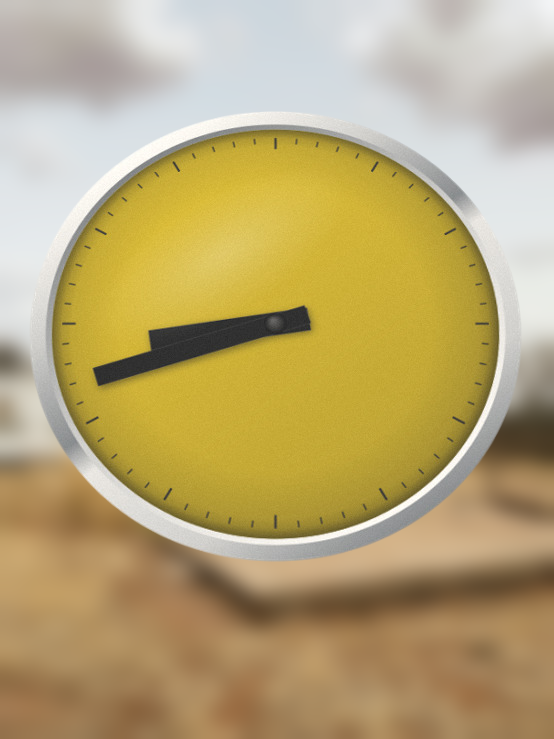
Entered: {"hour": 8, "minute": 42}
